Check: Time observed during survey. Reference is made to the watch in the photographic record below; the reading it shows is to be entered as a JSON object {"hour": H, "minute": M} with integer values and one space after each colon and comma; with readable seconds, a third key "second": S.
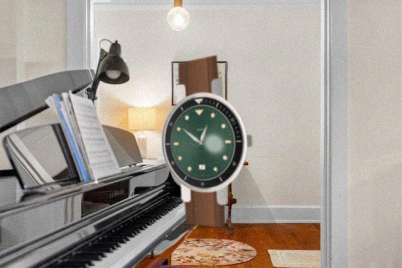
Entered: {"hour": 12, "minute": 51}
